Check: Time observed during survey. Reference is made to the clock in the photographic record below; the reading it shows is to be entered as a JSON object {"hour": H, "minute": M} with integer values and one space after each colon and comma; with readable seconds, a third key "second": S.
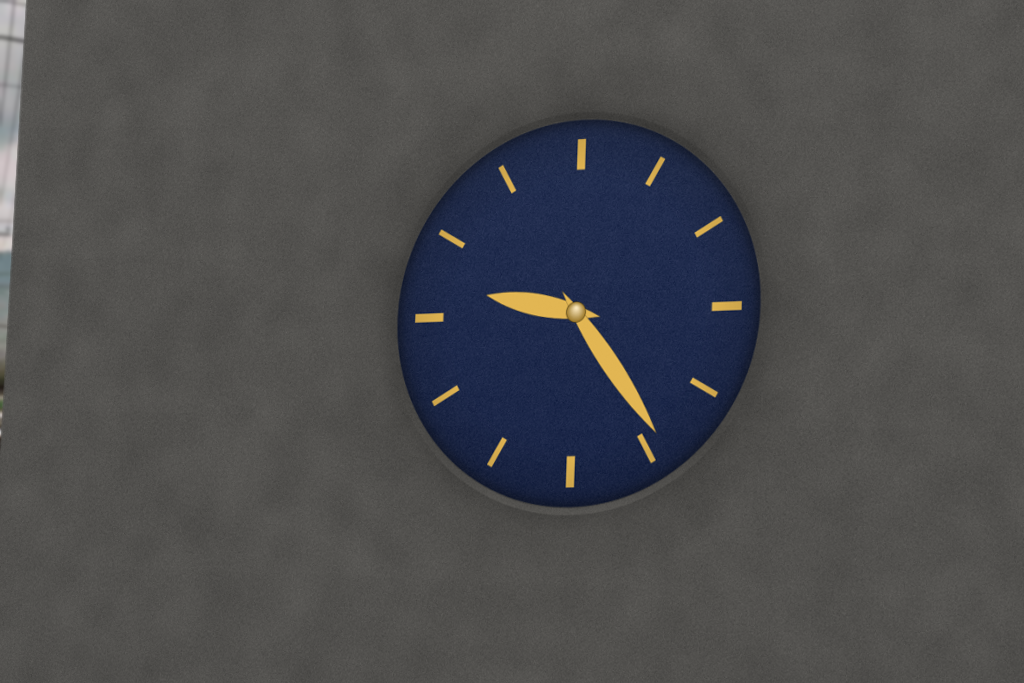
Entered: {"hour": 9, "minute": 24}
